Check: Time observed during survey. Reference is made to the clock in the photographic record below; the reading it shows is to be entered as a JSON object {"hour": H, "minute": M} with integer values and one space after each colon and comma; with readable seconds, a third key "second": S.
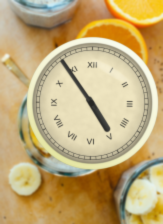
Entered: {"hour": 4, "minute": 54}
